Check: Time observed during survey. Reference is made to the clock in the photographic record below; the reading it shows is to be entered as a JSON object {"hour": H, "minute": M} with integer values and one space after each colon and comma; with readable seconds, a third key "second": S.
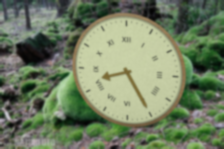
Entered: {"hour": 8, "minute": 25}
